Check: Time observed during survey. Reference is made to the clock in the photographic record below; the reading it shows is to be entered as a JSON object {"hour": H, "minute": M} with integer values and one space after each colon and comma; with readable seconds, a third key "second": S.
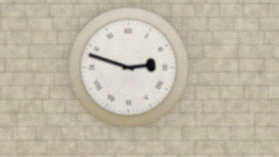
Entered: {"hour": 2, "minute": 48}
